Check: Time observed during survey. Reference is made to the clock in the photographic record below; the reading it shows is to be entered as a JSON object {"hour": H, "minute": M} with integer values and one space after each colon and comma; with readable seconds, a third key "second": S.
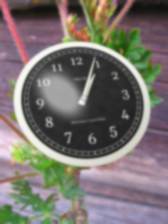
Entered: {"hour": 1, "minute": 4}
